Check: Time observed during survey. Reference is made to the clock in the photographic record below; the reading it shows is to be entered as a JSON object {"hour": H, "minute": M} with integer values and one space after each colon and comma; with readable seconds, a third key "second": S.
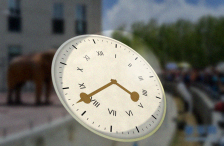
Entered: {"hour": 4, "minute": 42}
